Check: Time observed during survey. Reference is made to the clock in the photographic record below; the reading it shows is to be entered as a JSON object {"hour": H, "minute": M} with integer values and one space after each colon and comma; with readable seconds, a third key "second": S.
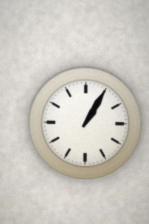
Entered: {"hour": 1, "minute": 5}
